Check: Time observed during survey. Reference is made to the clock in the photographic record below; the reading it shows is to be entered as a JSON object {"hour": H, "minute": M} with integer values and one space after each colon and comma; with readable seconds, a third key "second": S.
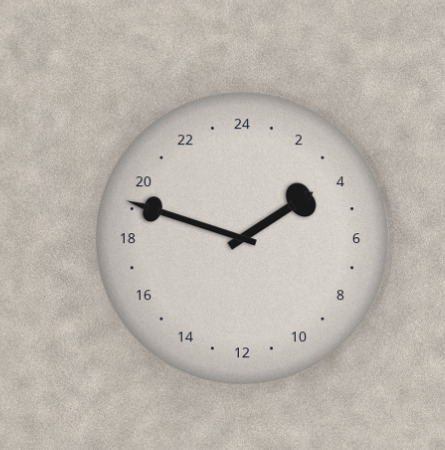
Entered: {"hour": 3, "minute": 48}
